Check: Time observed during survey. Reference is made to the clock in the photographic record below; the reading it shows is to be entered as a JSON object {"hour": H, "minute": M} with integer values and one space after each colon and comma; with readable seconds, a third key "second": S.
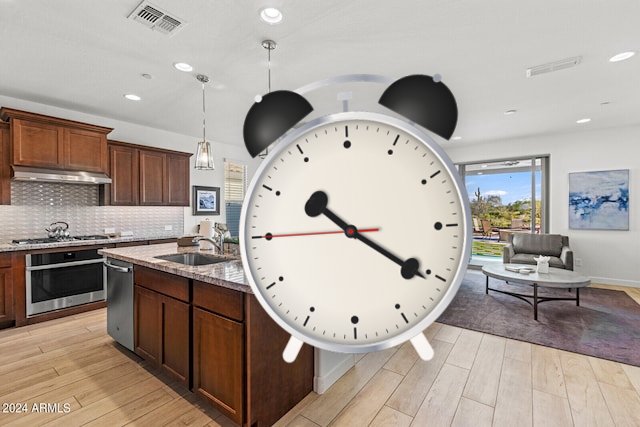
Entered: {"hour": 10, "minute": 20, "second": 45}
